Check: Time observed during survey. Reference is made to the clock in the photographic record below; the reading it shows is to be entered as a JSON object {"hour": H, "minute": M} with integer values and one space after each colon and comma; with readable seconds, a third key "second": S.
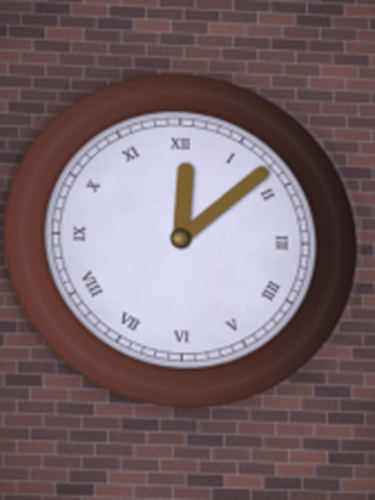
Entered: {"hour": 12, "minute": 8}
